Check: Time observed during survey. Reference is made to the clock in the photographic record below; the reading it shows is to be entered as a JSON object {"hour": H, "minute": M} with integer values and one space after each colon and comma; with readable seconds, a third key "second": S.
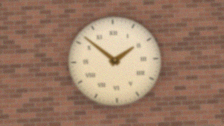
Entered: {"hour": 1, "minute": 52}
